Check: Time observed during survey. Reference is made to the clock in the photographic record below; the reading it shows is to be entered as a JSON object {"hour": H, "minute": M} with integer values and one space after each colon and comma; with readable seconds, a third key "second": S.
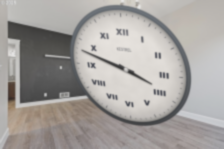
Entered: {"hour": 3, "minute": 48}
